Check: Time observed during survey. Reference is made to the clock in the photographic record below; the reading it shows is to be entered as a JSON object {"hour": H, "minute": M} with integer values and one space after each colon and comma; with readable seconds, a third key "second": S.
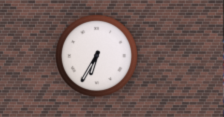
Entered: {"hour": 6, "minute": 35}
